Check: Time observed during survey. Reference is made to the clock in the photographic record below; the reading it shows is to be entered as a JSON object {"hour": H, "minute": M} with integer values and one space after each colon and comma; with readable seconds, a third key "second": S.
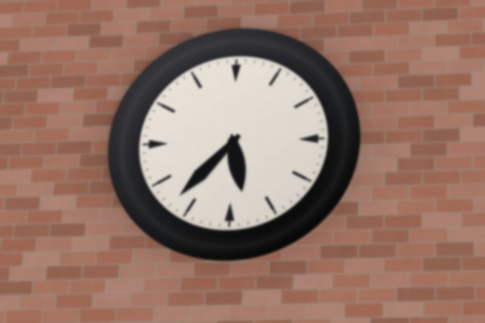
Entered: {"hour": 5, "minute": 37}
